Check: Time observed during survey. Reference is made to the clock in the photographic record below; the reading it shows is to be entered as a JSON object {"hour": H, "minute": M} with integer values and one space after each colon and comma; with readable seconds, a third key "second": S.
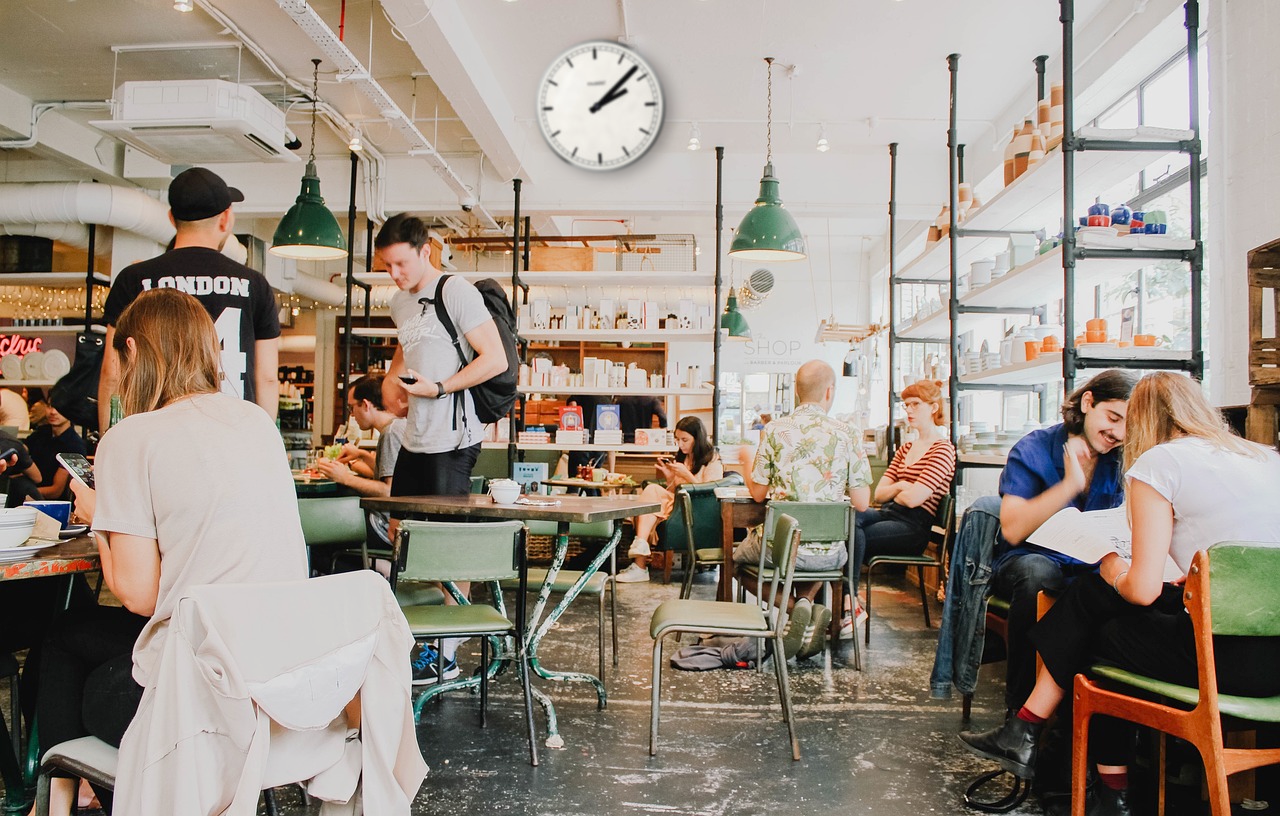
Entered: {"hour": 2, "minute": 8}
